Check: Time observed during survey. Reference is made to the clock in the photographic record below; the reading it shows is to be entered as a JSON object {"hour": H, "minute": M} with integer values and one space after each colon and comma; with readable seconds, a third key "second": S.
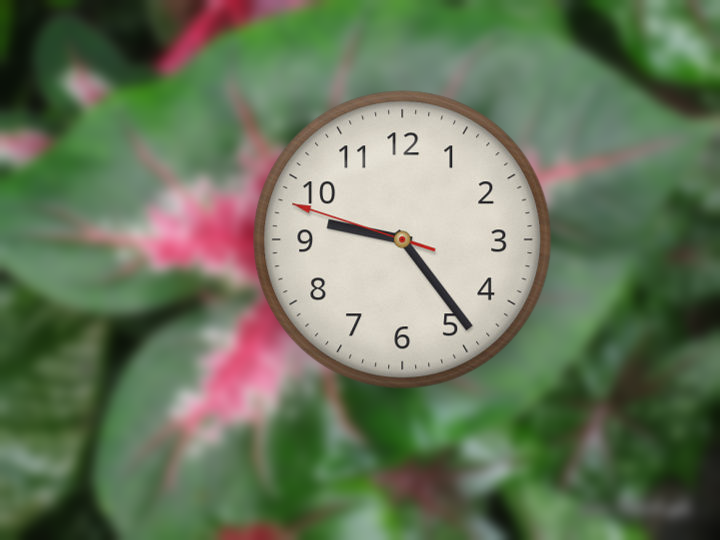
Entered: {"hour": 9, "minute": 23, "second": 48}
